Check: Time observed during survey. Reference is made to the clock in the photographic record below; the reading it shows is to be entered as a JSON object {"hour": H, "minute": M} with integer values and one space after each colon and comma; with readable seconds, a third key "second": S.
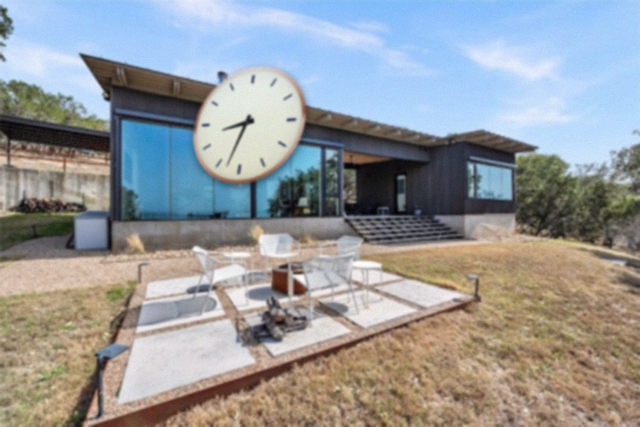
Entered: {"hour": 8, "minute": 33}
